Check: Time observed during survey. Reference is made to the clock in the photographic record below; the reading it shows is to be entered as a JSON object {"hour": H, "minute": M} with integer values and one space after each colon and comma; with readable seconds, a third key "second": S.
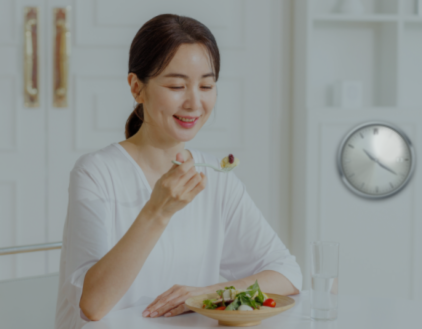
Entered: {"hour": 10, "minute": 21}
